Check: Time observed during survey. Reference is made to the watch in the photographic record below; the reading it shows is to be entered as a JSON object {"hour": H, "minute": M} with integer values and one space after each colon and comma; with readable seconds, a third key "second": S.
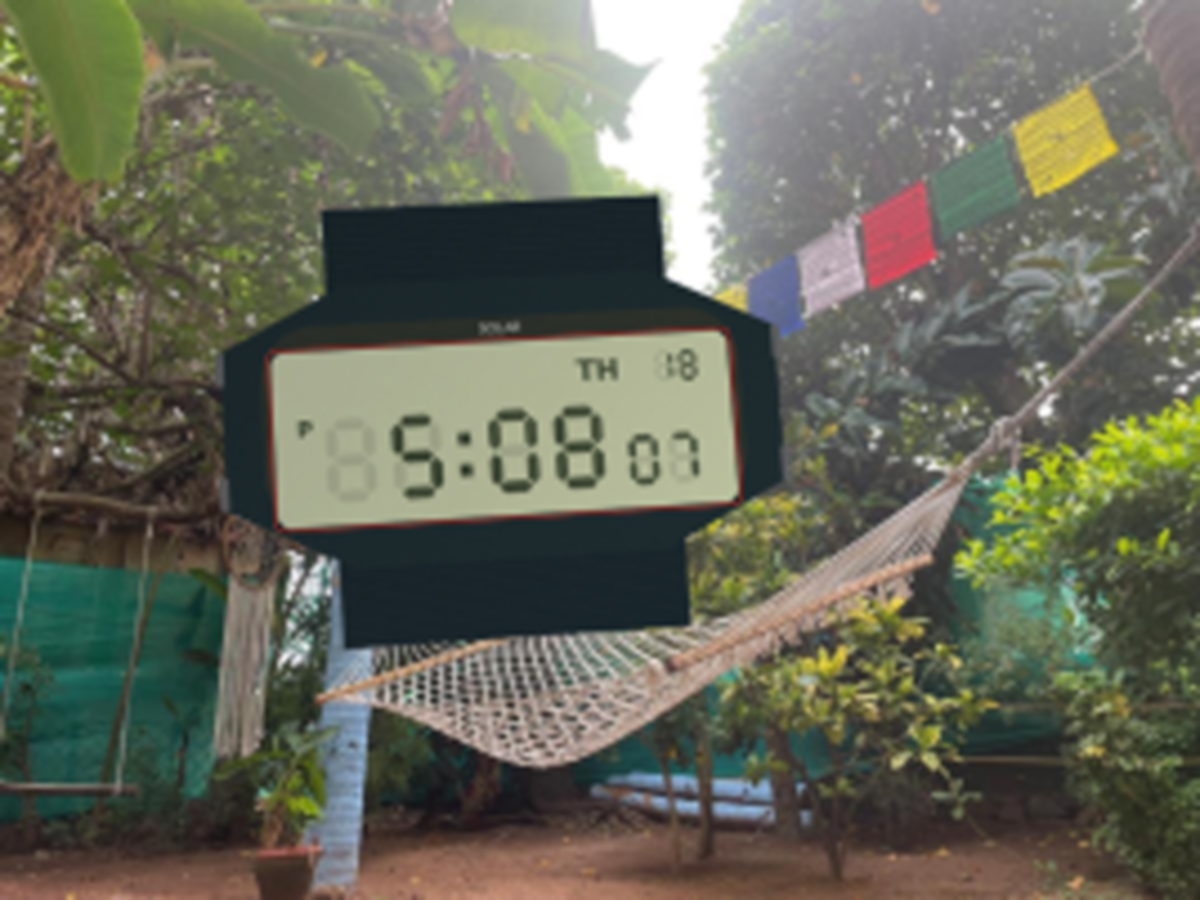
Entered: {"hour": 5, "minute": 8, "second": 7}
